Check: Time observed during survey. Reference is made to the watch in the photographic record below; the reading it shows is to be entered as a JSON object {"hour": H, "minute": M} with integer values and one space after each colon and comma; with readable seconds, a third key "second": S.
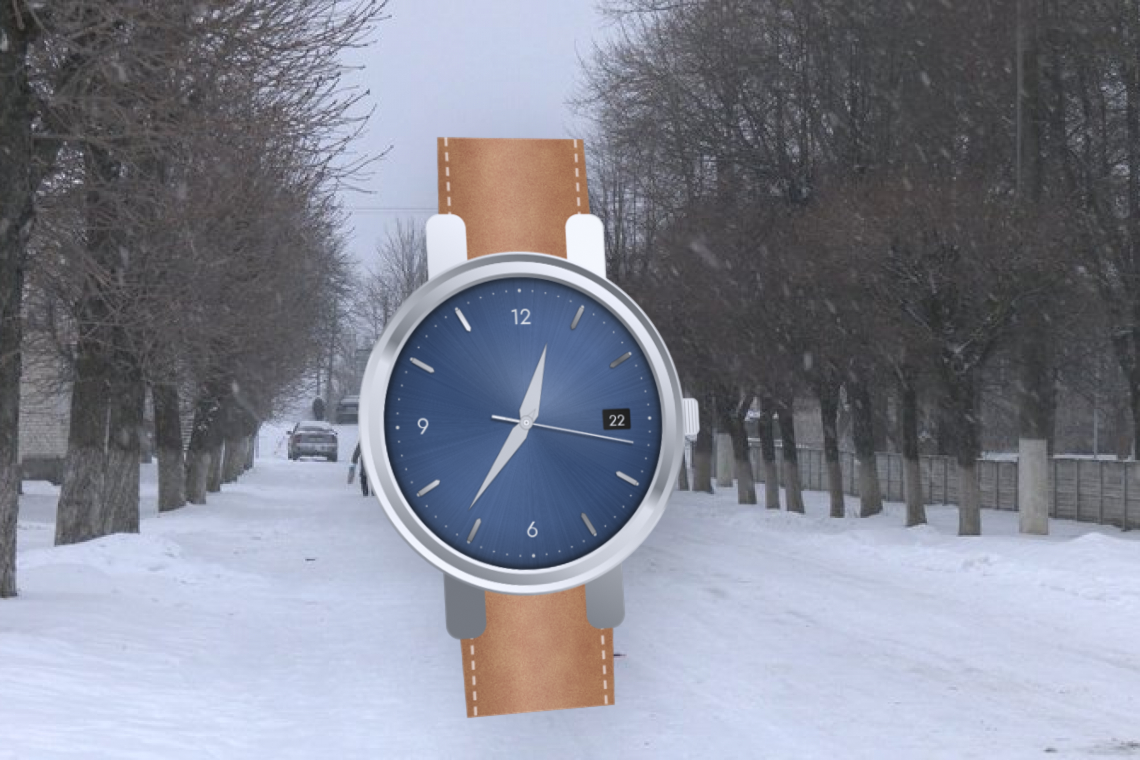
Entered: {"hour": 12, "minute": 36, "second": 17}
